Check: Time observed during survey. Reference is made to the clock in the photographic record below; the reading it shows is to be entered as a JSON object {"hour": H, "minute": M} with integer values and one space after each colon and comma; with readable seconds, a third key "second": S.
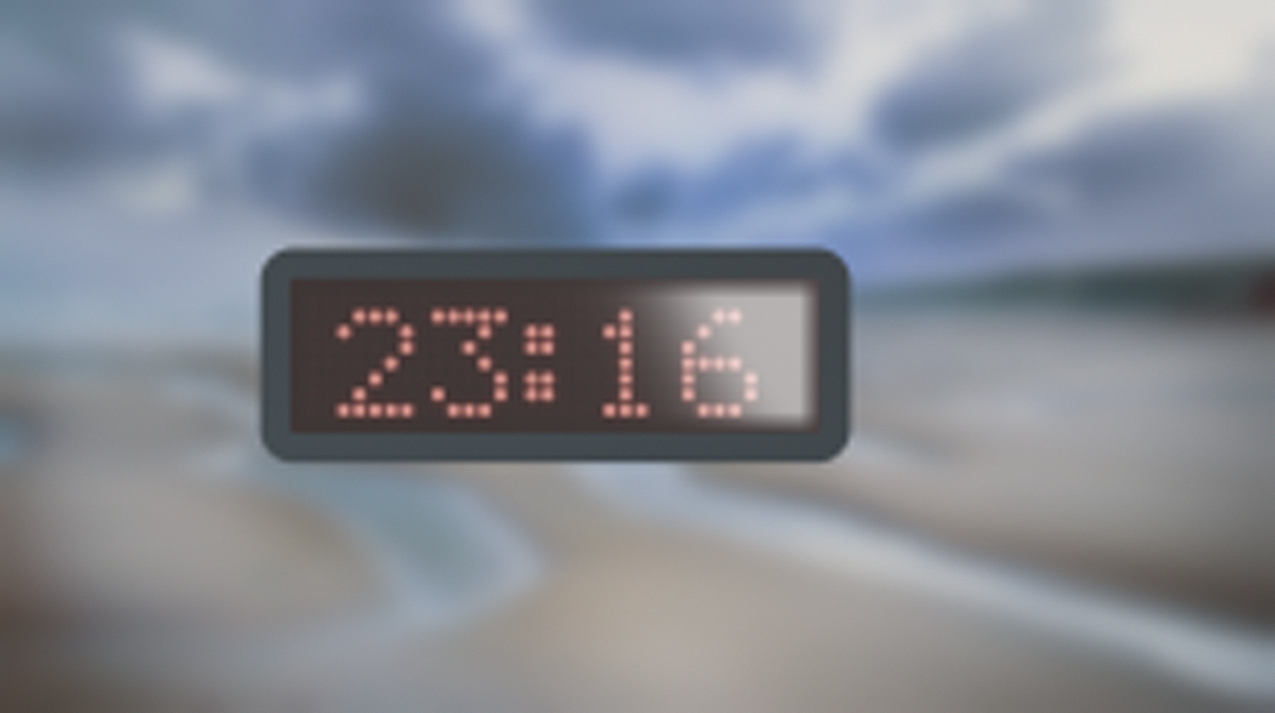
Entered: {"hour": 23, "minute": 16}
